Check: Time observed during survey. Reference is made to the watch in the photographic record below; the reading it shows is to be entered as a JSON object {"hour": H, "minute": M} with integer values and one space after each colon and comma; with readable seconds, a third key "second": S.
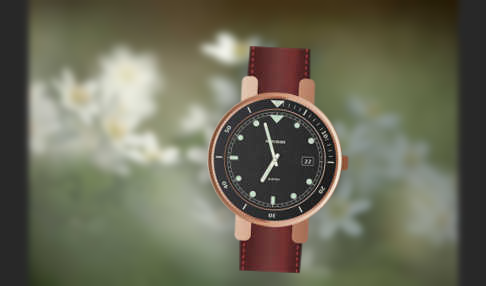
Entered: {"hour": 6, "minute": 57}
